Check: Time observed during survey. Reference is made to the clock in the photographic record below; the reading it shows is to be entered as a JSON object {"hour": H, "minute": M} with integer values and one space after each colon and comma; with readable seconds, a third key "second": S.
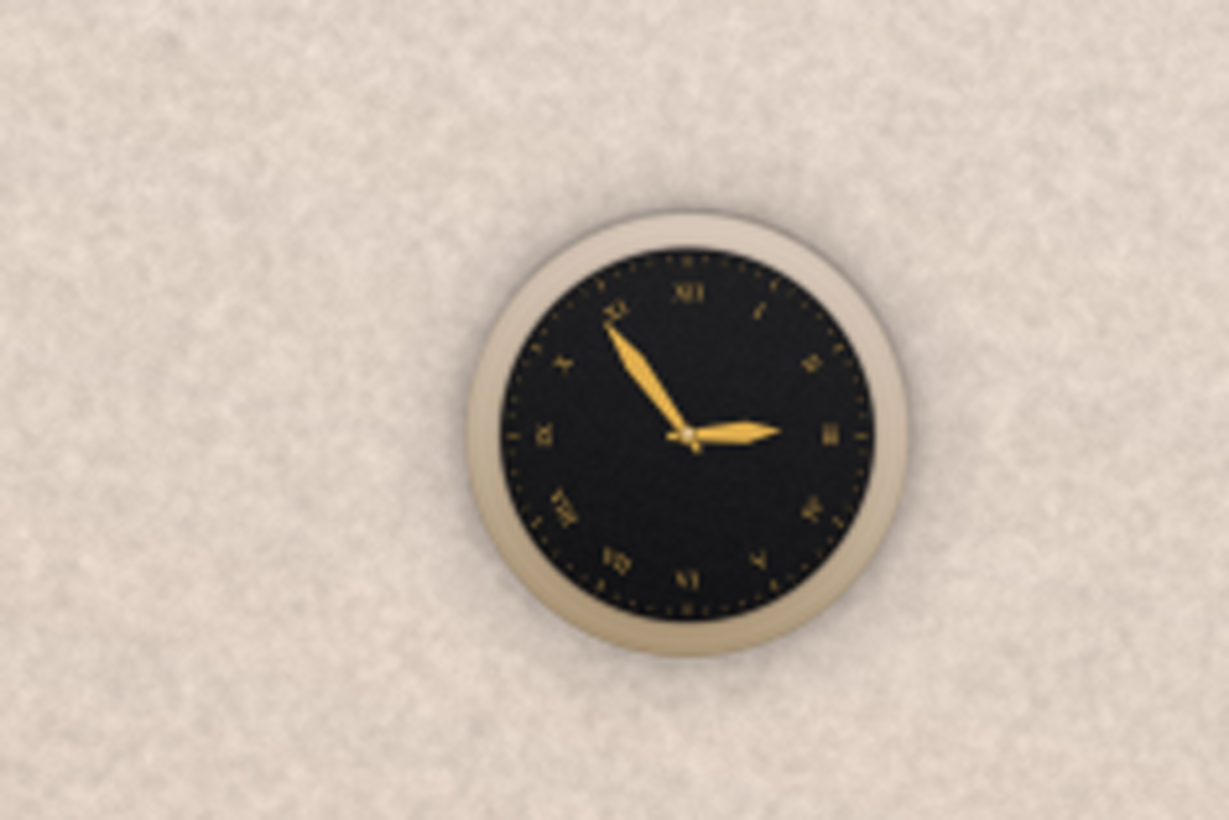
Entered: {"hour": 2, "minute": 54}
